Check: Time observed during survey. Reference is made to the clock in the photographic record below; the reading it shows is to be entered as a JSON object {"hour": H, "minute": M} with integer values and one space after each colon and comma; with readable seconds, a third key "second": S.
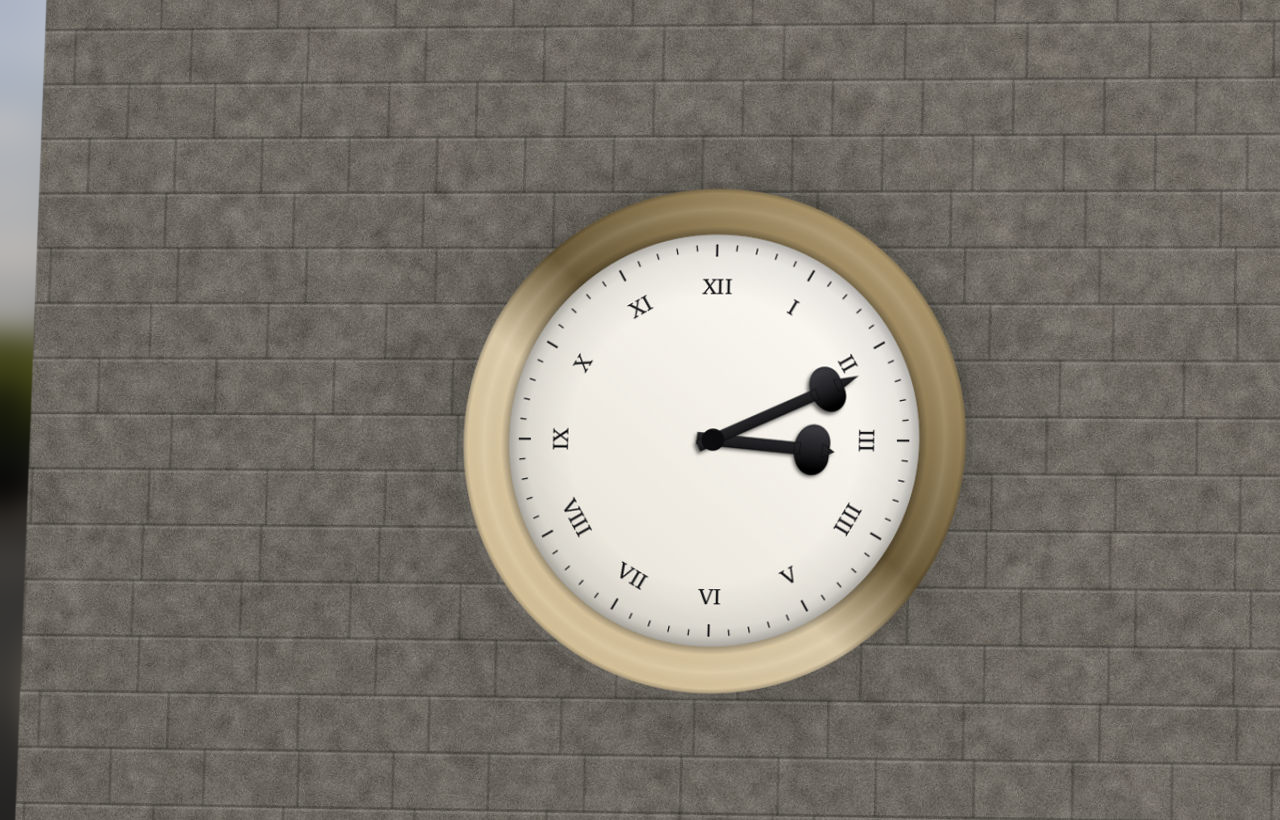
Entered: {"hour": 3, "minute": 11}
